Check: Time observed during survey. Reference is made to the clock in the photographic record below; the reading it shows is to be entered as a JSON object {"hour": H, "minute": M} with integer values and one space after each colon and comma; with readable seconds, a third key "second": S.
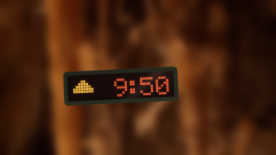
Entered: {"hour": 9, "minute": 50}
